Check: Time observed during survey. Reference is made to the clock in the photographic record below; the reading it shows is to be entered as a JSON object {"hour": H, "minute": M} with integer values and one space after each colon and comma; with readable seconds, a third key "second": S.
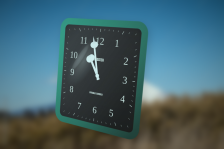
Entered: {"hour": 10, "minute": 58}
